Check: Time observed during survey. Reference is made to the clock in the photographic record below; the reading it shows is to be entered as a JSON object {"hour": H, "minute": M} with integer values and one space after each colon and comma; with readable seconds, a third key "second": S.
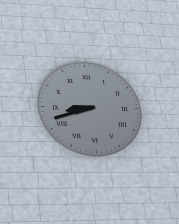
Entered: {"hour": 8, "minute": 42}
